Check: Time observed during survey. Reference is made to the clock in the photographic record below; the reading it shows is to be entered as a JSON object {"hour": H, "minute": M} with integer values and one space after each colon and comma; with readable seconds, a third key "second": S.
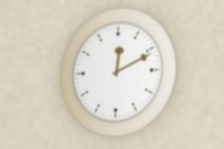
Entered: {"hour": 12, "minute": 11}
